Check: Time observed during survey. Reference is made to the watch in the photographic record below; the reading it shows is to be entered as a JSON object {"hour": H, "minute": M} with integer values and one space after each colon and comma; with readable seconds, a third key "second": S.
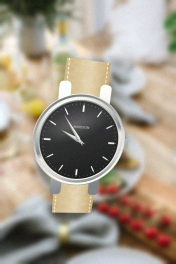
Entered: {"hour": 9, "minute": 54}
